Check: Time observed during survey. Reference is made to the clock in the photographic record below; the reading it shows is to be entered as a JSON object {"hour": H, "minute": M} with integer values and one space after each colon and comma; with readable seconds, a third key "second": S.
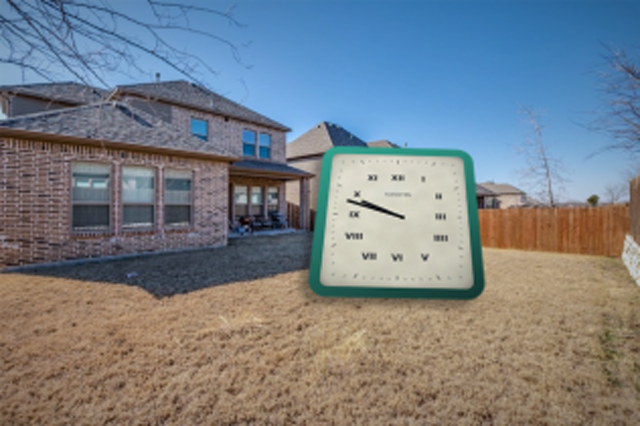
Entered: {"hour": 9, "minute": 48}
